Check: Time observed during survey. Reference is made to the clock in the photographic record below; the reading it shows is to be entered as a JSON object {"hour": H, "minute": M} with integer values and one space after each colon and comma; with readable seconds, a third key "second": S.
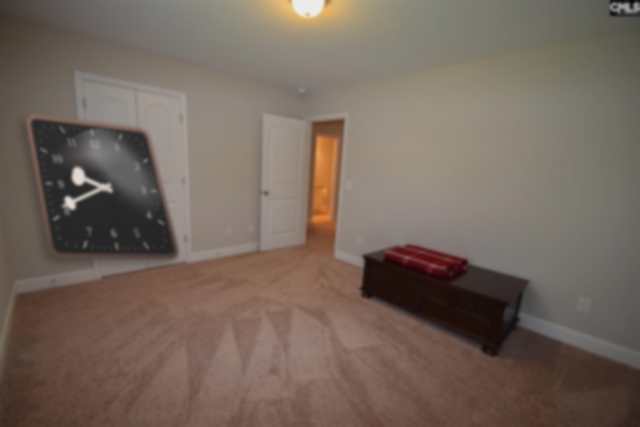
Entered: {"hour": 9, "minute": 41}
